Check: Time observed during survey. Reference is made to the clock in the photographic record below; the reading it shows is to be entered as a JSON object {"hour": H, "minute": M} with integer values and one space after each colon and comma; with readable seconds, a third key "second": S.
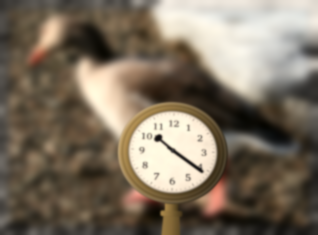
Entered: {"hour": 10, "minute": 21}
